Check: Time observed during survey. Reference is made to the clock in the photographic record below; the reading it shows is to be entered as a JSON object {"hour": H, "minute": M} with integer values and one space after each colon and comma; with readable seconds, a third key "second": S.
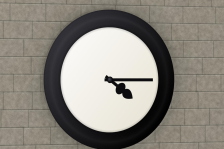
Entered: {"hour": 4, "minute": 15}
